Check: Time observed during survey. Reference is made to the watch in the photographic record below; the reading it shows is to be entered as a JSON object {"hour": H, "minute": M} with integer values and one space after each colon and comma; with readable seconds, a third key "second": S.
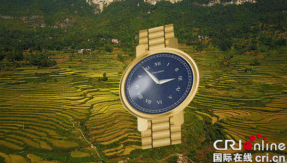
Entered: {"hour": 2, "minute": 54}
